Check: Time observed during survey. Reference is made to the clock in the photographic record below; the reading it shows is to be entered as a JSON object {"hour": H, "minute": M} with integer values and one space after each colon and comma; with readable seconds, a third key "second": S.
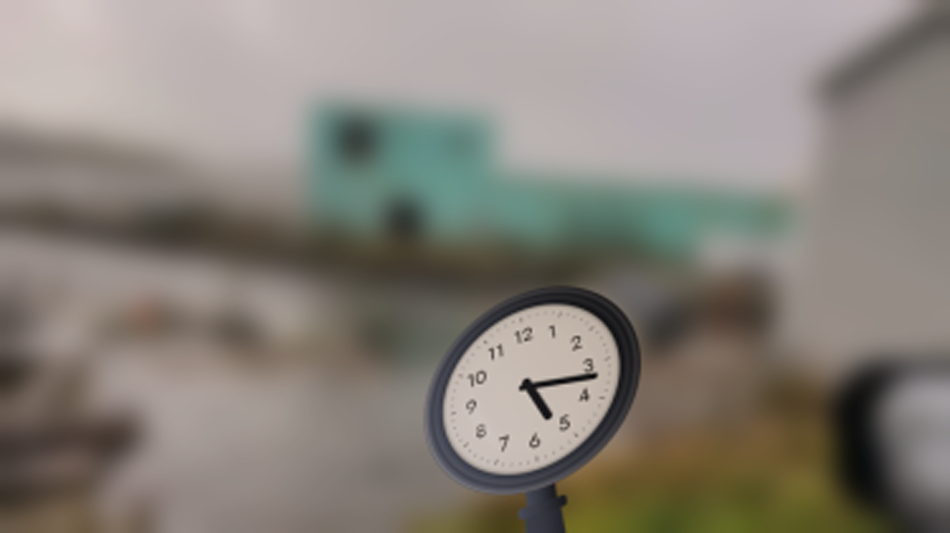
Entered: {"hour": 5, "minute": 17}
